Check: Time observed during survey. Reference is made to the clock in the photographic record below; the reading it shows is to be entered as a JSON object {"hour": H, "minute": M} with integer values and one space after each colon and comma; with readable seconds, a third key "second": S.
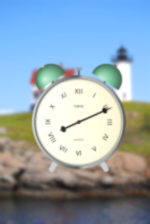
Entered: {"hour": 8, "minute": 11}
